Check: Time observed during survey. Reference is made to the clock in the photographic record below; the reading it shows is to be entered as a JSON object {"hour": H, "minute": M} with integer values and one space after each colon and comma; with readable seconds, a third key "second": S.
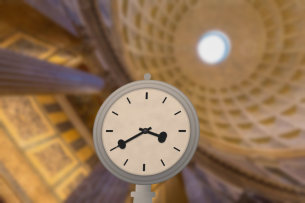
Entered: {"hour": 3, "minute": 40}
